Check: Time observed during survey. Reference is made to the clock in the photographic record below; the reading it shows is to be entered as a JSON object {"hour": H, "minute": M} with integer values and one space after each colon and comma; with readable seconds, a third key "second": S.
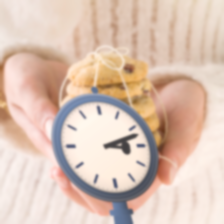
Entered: {"hour": 3, "minute": 12}
